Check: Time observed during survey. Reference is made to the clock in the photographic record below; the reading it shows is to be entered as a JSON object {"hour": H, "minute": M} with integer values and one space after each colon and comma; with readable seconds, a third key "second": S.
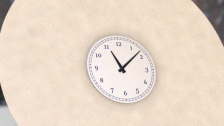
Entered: {"hour": 11, "minute": 8}
